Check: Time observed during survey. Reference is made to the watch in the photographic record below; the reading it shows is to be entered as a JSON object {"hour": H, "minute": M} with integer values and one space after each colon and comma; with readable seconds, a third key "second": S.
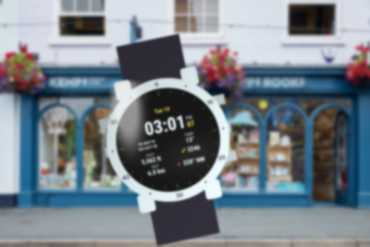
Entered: {"hour": 3, "minute": 1}
